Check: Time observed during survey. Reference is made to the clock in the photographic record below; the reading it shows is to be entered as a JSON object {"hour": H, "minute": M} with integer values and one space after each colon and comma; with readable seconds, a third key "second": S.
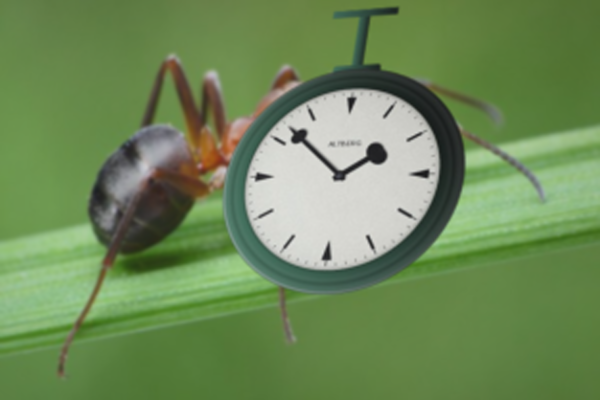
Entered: {"hour": 1, "minute": 52}
